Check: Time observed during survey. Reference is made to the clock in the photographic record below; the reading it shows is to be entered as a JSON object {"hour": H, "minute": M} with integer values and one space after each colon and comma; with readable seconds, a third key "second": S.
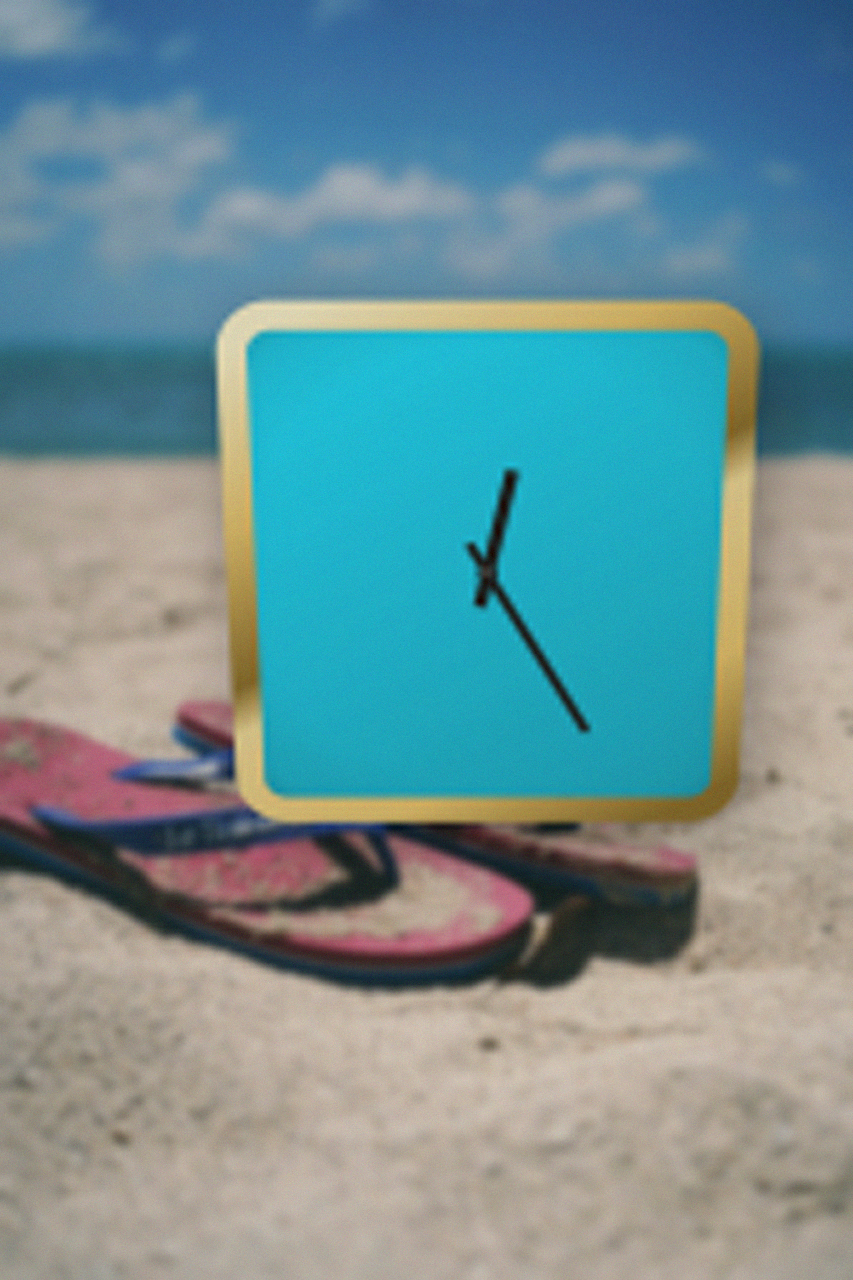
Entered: {"hour": 12, "minute": 25}
